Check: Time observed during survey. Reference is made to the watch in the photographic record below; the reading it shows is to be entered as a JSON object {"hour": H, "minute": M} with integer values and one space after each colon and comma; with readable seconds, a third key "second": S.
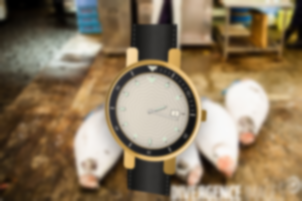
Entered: {"hour": 2, "minute": 17}
